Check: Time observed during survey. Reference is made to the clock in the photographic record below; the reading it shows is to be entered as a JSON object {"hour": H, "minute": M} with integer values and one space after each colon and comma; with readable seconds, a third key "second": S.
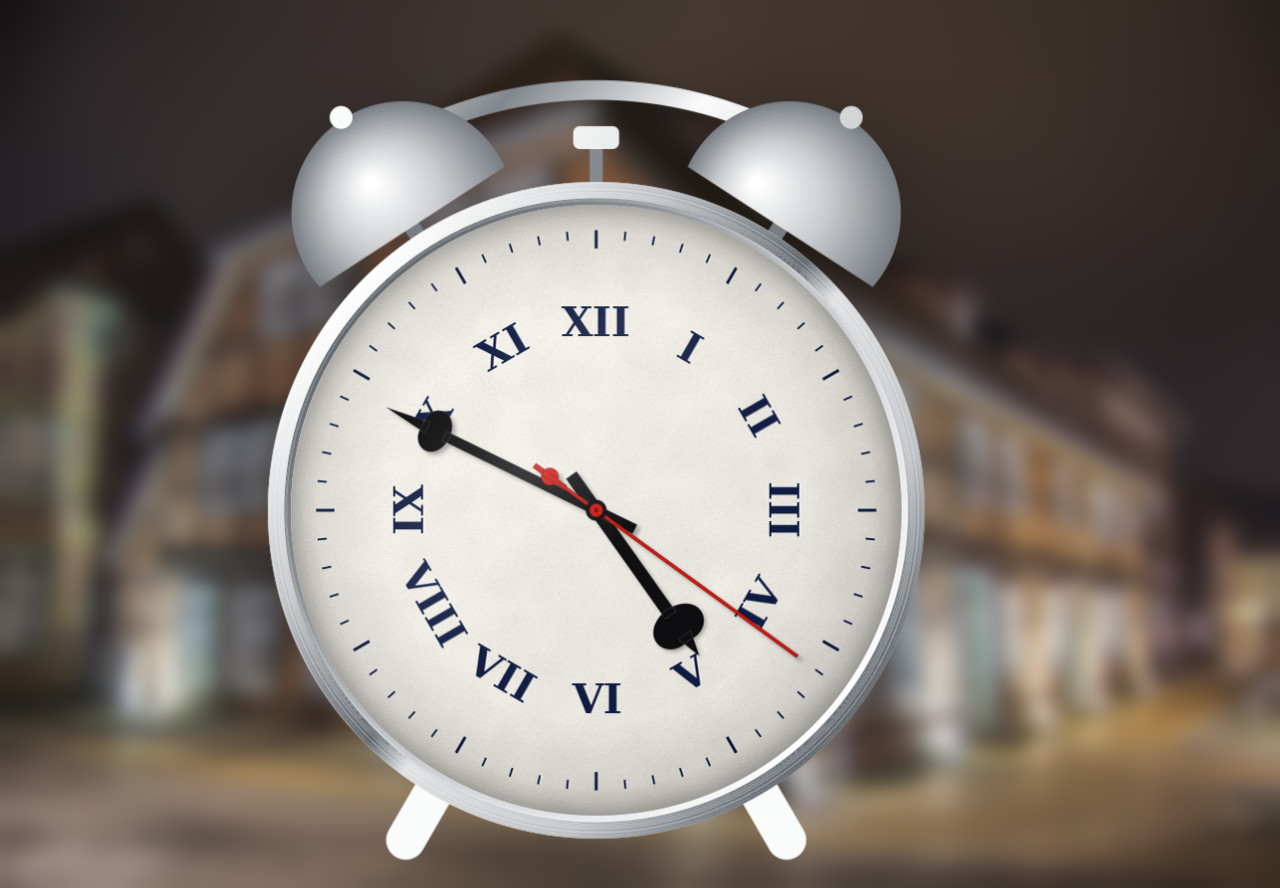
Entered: {"hour": 4, "minute": 49, "second": 21}
